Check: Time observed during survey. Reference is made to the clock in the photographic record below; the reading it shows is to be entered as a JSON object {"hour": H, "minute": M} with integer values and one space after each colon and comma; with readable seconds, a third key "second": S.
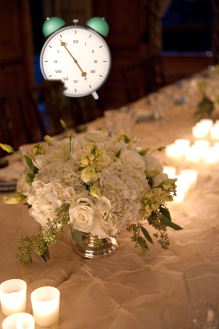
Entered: {"hour": 4, "minute": 54}
